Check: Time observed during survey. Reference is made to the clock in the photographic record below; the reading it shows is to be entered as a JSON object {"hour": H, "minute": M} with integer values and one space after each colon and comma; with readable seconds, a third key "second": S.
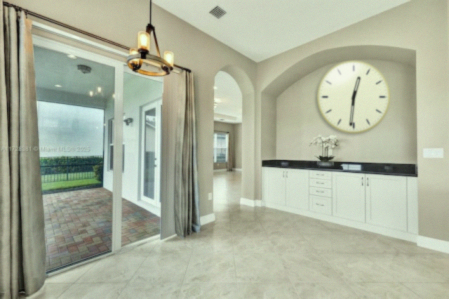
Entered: {"hour": 12, "minute": 31}
